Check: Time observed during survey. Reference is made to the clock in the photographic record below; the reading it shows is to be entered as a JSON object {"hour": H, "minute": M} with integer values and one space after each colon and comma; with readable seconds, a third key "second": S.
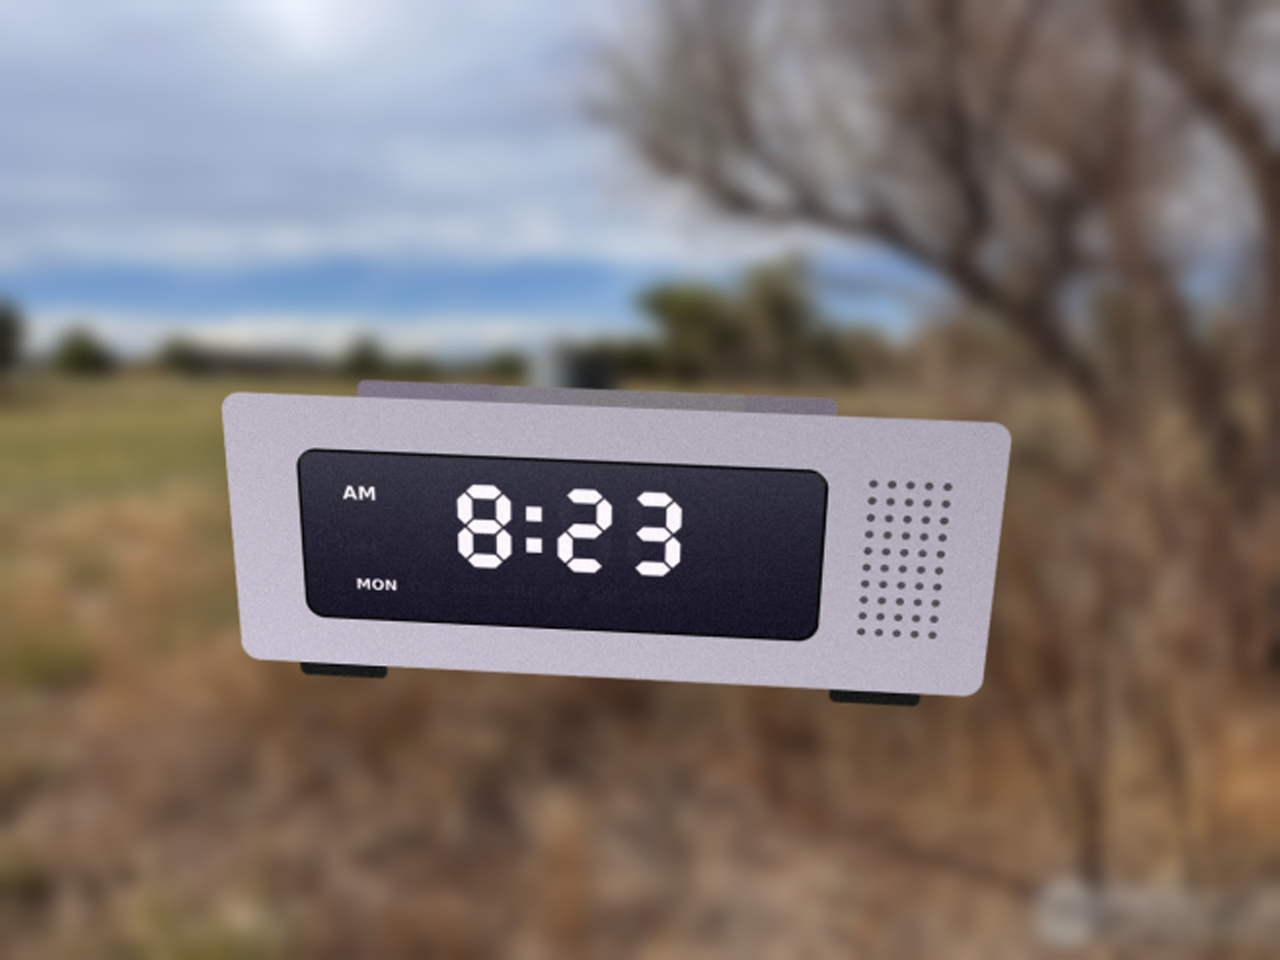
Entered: {"hour": 8, "minute": 23}
